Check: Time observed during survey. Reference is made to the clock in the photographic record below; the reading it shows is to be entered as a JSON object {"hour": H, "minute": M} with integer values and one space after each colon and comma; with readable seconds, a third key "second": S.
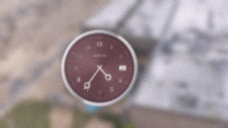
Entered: {"hour": 4, "minute": 36}
